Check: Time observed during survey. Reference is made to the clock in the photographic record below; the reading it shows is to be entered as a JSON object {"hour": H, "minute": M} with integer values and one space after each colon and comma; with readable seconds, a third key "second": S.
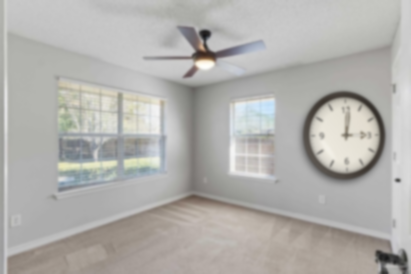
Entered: {"hour": 3, "minute": 1}
